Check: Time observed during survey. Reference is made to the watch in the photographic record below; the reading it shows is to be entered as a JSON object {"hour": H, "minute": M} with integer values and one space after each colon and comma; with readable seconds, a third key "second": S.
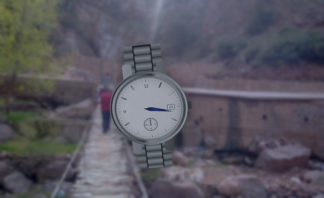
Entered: {"hour": 3, "minute": 17}
